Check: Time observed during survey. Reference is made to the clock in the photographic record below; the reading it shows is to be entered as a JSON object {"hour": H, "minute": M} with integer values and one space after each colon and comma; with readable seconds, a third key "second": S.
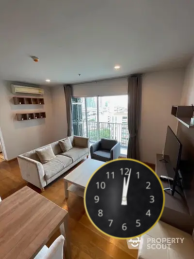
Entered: {"hour": 12, "minute": 2}
